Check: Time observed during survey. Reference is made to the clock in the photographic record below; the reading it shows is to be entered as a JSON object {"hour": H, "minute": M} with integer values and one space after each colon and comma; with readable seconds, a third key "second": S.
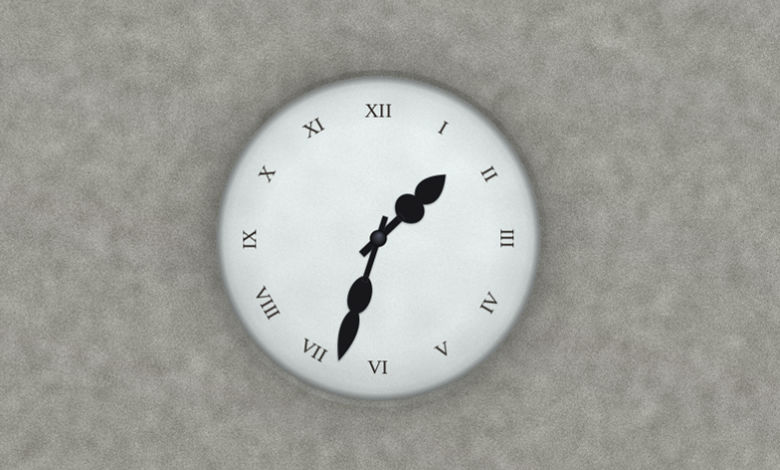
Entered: {"hour": 1, "minute": 33}
